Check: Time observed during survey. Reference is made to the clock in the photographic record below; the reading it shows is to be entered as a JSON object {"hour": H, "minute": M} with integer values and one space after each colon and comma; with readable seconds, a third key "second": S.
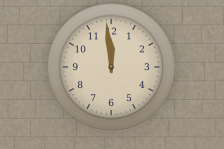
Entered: {"hour": 11, "minute": 59}
